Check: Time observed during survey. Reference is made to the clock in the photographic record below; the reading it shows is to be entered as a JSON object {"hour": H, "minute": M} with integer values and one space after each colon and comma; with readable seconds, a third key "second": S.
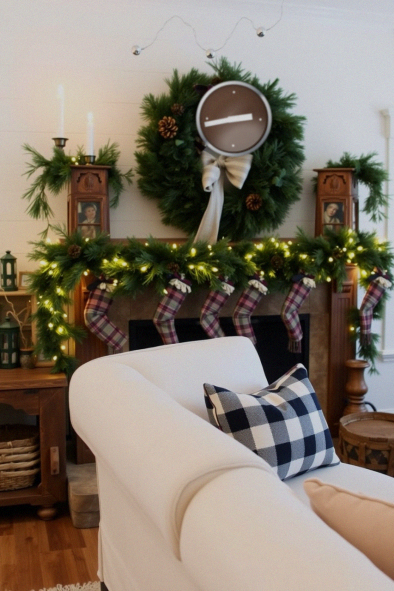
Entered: {"hour": 2, "minute": 43}
